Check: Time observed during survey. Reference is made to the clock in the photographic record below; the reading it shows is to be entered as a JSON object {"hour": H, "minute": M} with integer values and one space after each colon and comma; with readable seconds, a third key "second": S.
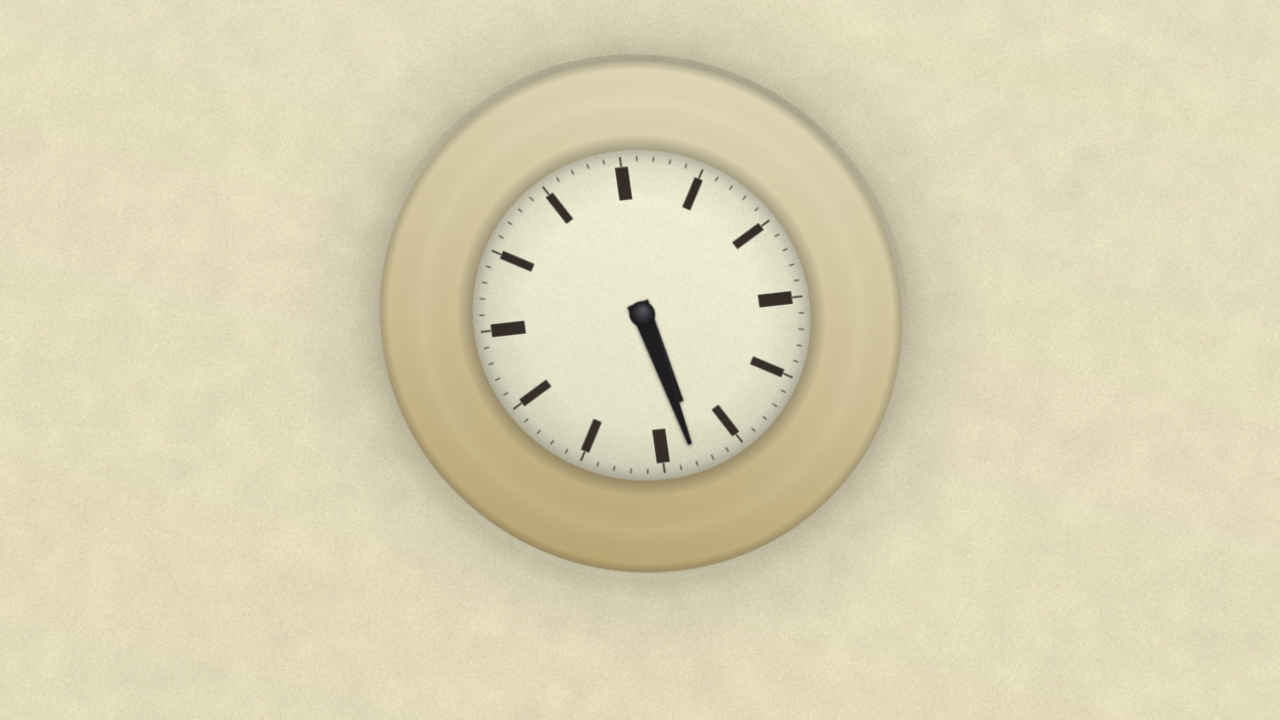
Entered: {"hour": 5, "minute": 28}
